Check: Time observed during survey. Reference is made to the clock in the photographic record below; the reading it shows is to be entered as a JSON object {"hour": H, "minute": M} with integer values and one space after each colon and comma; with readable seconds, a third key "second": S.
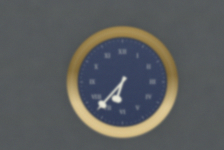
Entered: {"hour": 6, "minute": 37}
